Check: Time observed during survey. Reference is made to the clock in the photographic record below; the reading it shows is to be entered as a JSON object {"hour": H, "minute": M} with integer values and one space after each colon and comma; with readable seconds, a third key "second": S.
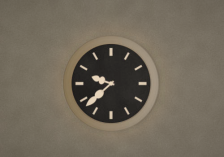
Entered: {"hour": 9, "minute": 38}
